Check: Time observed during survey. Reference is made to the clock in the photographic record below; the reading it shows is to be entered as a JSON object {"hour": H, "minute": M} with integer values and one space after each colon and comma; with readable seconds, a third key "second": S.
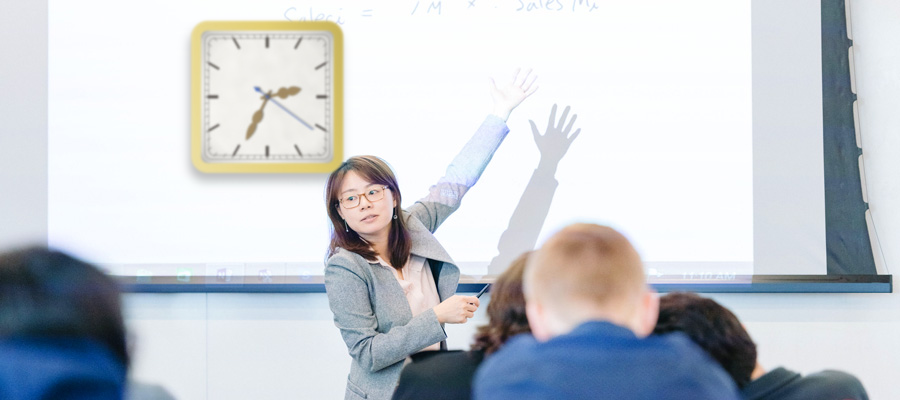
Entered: {"hour": 2, "minute": 34, "second": 21}
